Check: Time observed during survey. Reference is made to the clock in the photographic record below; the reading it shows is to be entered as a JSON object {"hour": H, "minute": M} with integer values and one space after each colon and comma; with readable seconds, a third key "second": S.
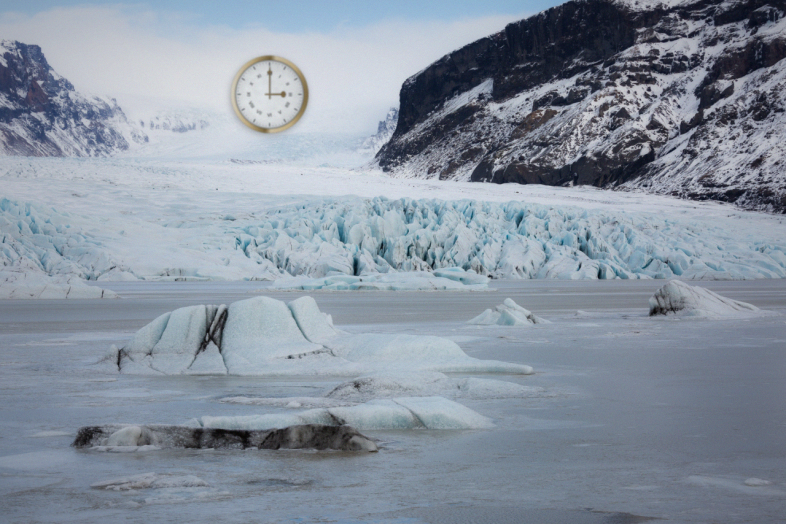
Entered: {"hour": 3, "minute": 0}
